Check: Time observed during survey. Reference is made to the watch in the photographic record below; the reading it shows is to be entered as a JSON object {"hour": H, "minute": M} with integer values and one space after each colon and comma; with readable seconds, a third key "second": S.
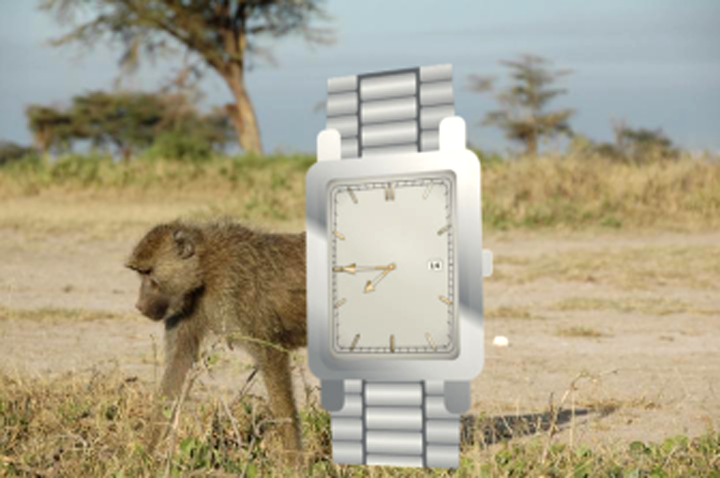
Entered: {"hour": 7, "minute": 45}
